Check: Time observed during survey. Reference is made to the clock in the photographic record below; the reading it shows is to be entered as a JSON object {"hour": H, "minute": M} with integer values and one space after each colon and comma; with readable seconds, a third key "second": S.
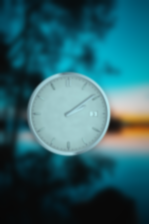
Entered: {"hour": 2, "minute": 9}
